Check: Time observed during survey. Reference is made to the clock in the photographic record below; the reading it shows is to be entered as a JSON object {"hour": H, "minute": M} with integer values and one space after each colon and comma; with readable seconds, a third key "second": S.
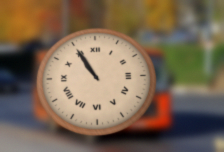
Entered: {"hour": 10, "minute": 55}
